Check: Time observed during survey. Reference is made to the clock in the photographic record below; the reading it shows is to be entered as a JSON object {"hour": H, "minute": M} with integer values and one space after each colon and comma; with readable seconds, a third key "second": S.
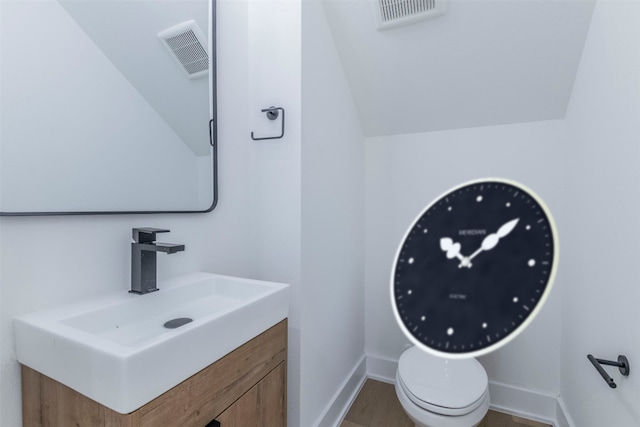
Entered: {"hour": 10, "minute": 8}
